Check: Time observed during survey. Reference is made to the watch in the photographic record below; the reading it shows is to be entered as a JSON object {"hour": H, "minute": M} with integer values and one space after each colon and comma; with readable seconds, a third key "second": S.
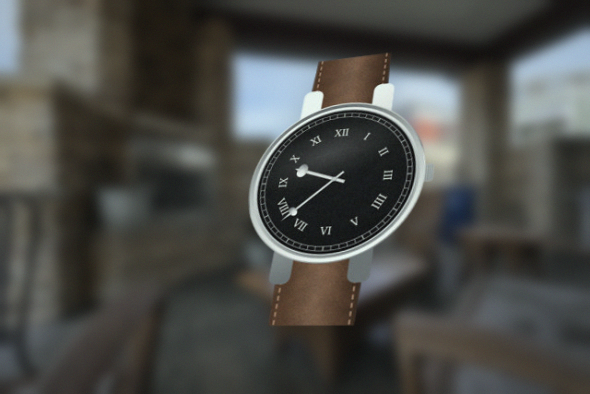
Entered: {"hour": 9, "minute": 38}
